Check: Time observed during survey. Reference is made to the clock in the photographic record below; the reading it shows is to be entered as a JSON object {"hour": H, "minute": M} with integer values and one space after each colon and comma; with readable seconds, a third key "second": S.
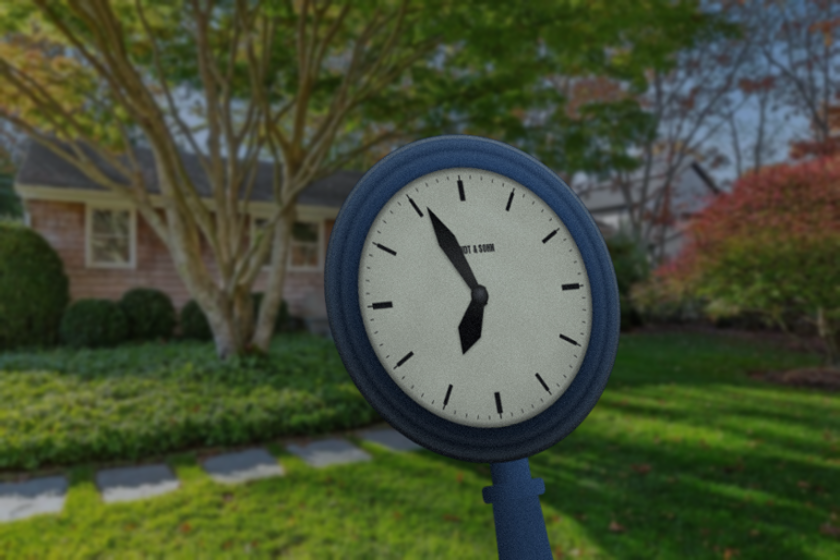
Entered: {"hour": 6, "minute": 56}
